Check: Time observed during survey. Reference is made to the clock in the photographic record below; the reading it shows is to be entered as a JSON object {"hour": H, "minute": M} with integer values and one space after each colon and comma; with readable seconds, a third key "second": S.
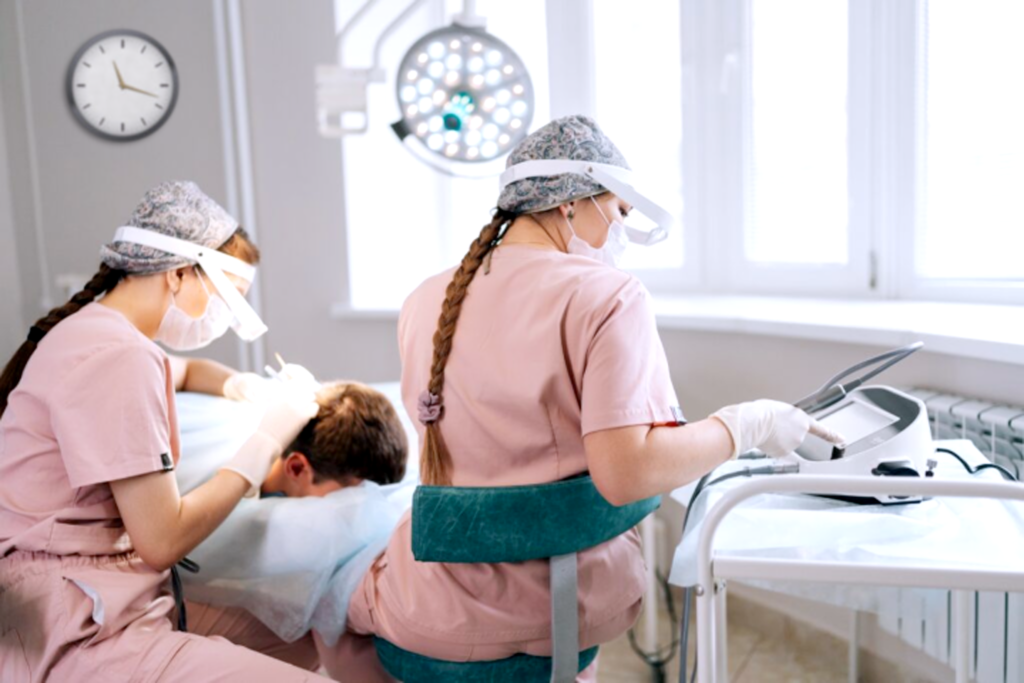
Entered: {"hour": 11, "minute": 18}
